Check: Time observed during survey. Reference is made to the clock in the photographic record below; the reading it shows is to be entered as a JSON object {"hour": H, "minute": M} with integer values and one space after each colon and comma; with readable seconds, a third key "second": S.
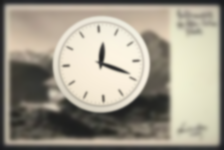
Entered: {"hour": 12, "minute": 19}
